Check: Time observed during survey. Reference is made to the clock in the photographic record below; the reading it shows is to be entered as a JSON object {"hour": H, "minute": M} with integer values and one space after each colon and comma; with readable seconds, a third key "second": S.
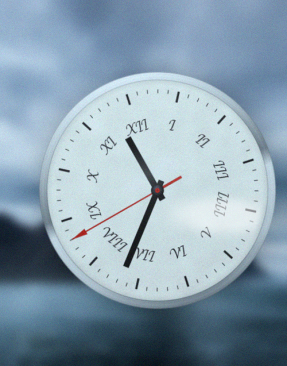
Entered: {"hour": 11, "minute": 36, "second": 43}
